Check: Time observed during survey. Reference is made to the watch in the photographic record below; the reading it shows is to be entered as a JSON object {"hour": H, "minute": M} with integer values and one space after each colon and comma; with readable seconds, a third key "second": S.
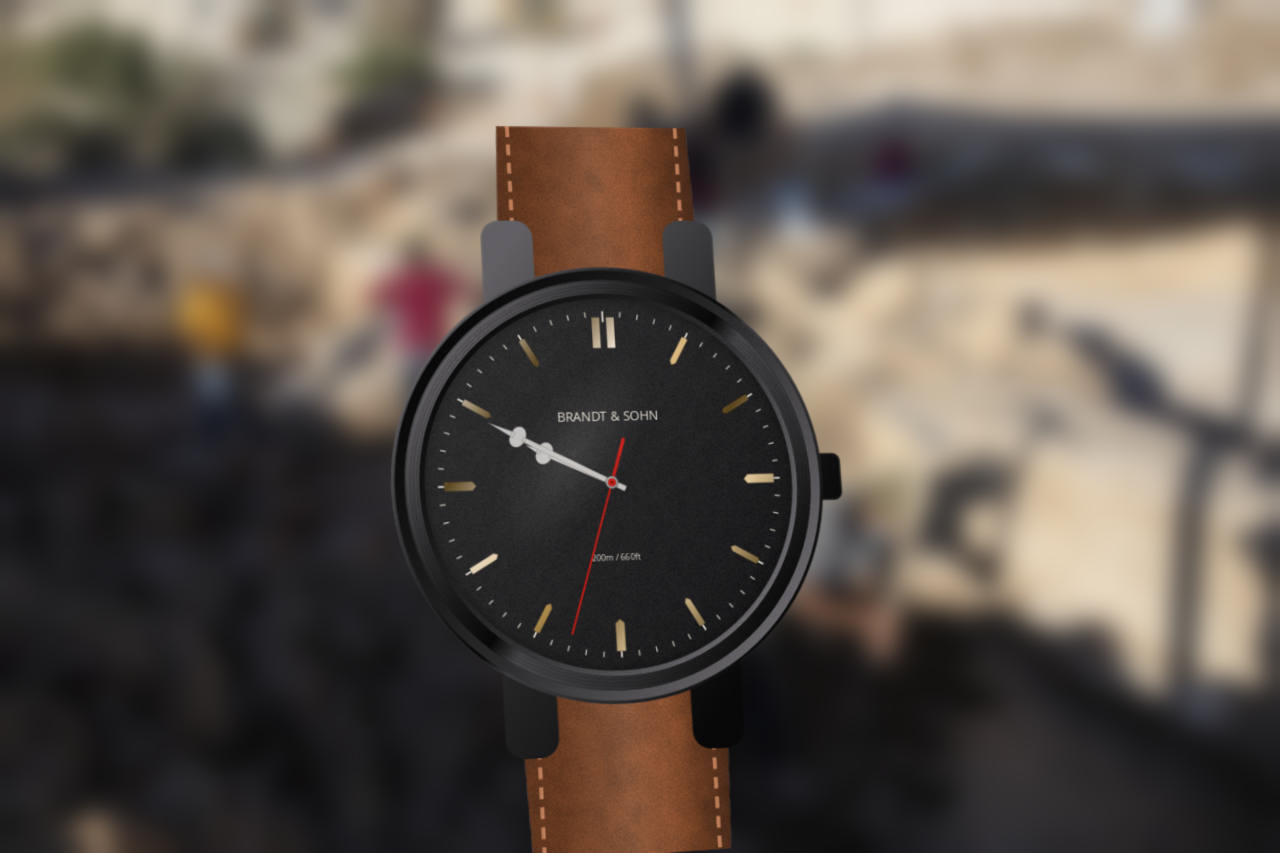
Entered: {"hour": 9, "minute": 49, "second": 33}
